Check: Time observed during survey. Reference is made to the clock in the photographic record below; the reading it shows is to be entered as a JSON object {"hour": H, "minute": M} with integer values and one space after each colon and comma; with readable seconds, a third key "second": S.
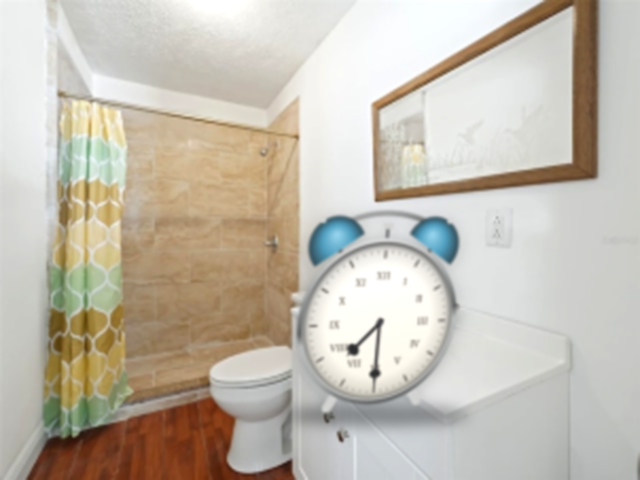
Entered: {"hour": 7, "minute": 30}
